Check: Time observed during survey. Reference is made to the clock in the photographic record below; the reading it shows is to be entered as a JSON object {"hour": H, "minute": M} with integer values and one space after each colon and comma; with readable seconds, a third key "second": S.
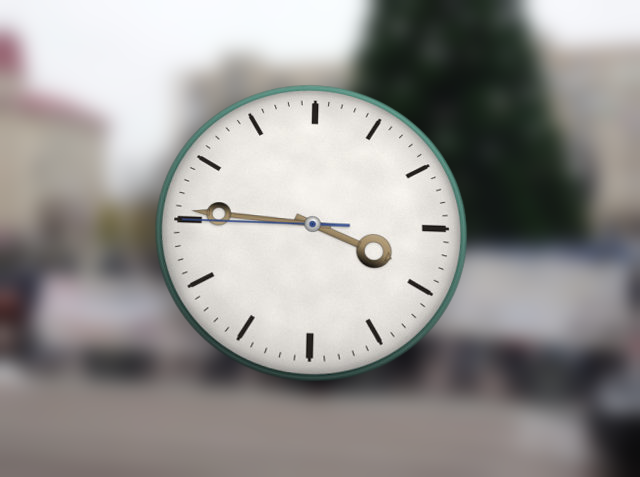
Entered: {"hour": 3, "minute": 45, "second": 45}
